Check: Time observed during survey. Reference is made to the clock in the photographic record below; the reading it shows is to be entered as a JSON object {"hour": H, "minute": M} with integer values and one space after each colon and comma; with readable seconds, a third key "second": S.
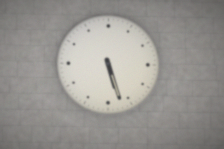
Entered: {"hour": 5, "minute": 27}
